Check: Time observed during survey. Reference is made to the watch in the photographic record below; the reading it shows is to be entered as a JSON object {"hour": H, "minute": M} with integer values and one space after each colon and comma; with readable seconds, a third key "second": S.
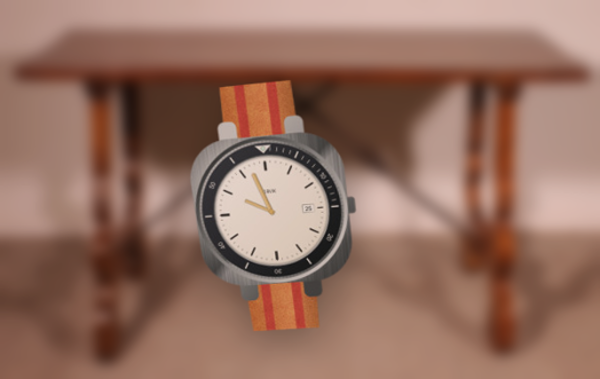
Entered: {"hour": 9, "minute": 57}
